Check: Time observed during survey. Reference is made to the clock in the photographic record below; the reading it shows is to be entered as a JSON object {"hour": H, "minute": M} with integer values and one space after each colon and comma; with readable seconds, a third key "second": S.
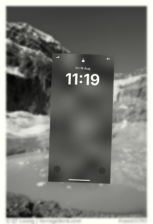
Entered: {"hour": 11, "minute": 19}
